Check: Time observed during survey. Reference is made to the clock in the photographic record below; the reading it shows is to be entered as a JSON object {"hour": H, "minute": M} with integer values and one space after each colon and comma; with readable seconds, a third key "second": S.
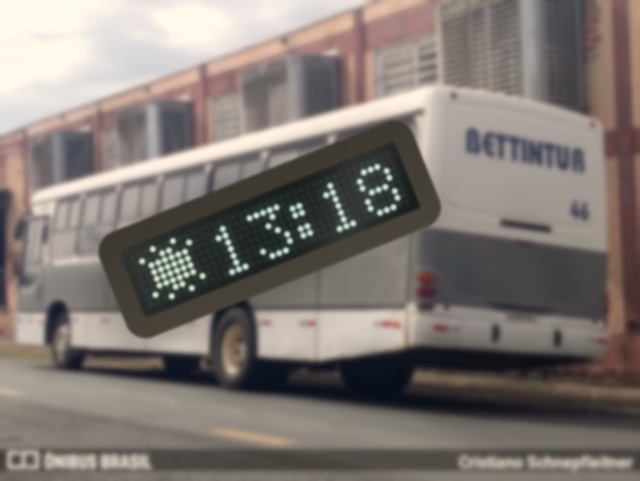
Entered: {"hour": 13, "minute": 18}
